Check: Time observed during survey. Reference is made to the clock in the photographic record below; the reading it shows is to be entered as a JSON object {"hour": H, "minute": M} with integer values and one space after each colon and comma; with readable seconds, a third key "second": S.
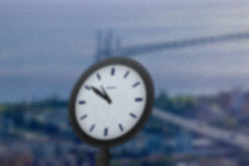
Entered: {"hour": 10, "minute": 51}
